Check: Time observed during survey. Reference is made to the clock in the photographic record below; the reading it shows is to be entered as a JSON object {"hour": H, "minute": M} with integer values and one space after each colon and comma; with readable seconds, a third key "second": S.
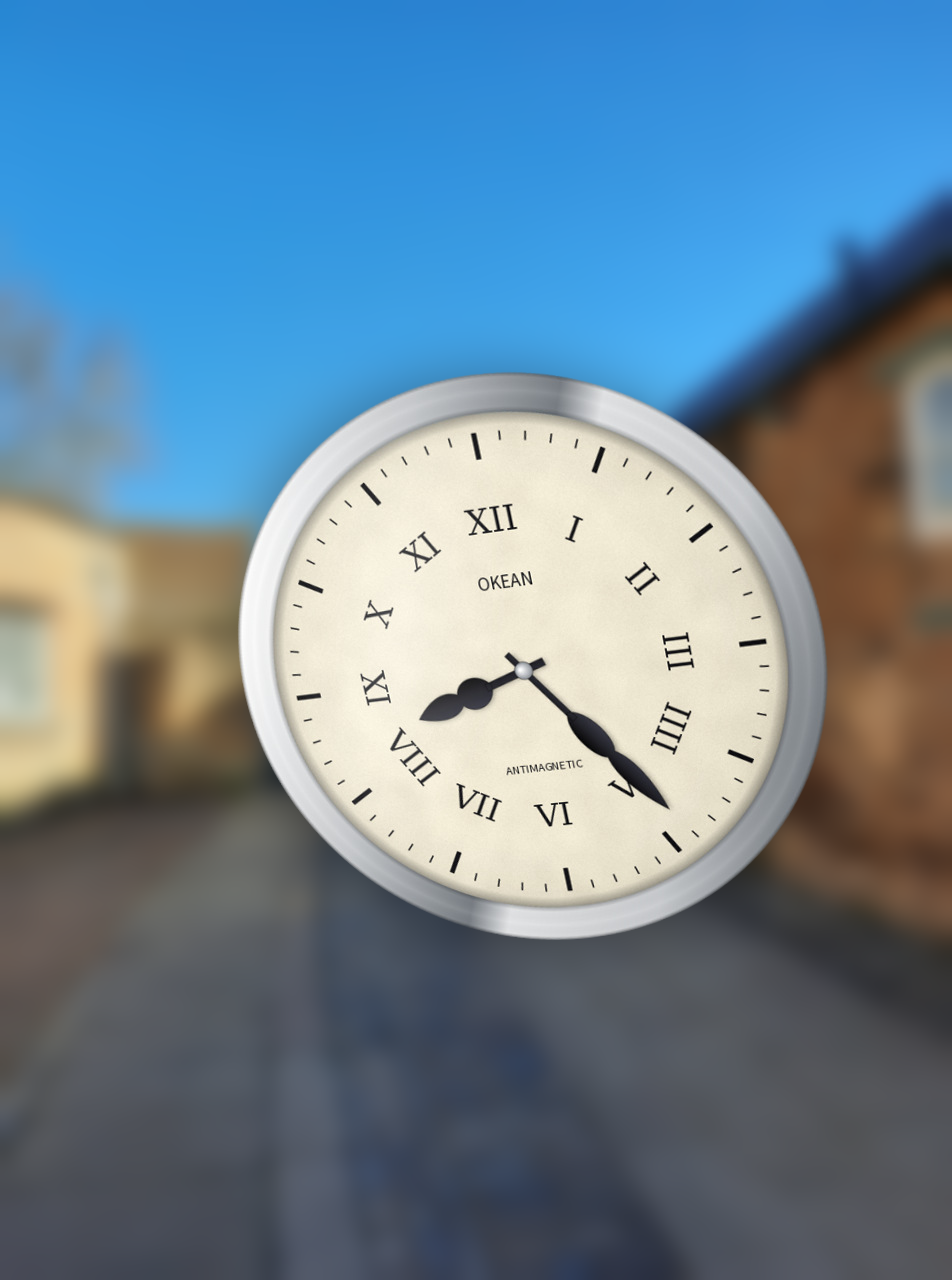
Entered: {"hour": 8, "minute": 24}
